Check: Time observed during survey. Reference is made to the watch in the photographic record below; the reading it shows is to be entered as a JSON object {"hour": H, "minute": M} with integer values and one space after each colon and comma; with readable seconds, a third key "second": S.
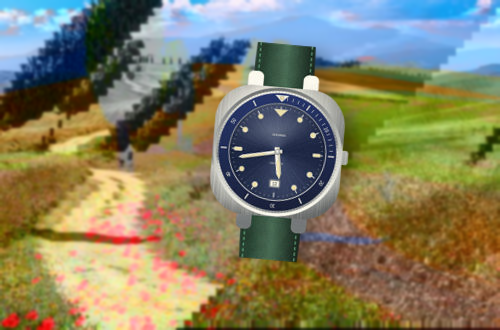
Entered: {"hour": 5, "minute": 43}
